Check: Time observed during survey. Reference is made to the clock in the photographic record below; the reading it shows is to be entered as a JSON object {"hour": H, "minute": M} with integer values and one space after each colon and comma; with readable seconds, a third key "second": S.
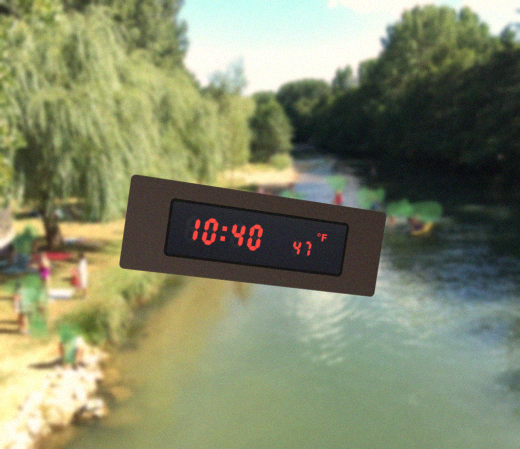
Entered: {"hour": 10, "minute": 40}
